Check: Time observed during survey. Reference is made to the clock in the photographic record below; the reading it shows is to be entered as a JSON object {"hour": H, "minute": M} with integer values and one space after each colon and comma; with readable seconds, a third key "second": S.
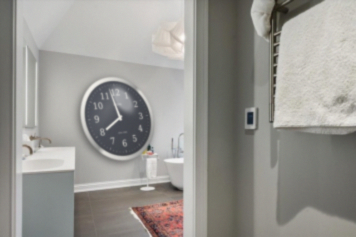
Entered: {"hour": 7, "minute": 58}
